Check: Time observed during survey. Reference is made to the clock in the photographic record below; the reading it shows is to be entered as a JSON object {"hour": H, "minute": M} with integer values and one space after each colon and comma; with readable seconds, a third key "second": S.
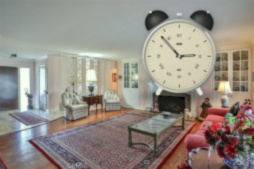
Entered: {"hour": 2, "minute": 53}
